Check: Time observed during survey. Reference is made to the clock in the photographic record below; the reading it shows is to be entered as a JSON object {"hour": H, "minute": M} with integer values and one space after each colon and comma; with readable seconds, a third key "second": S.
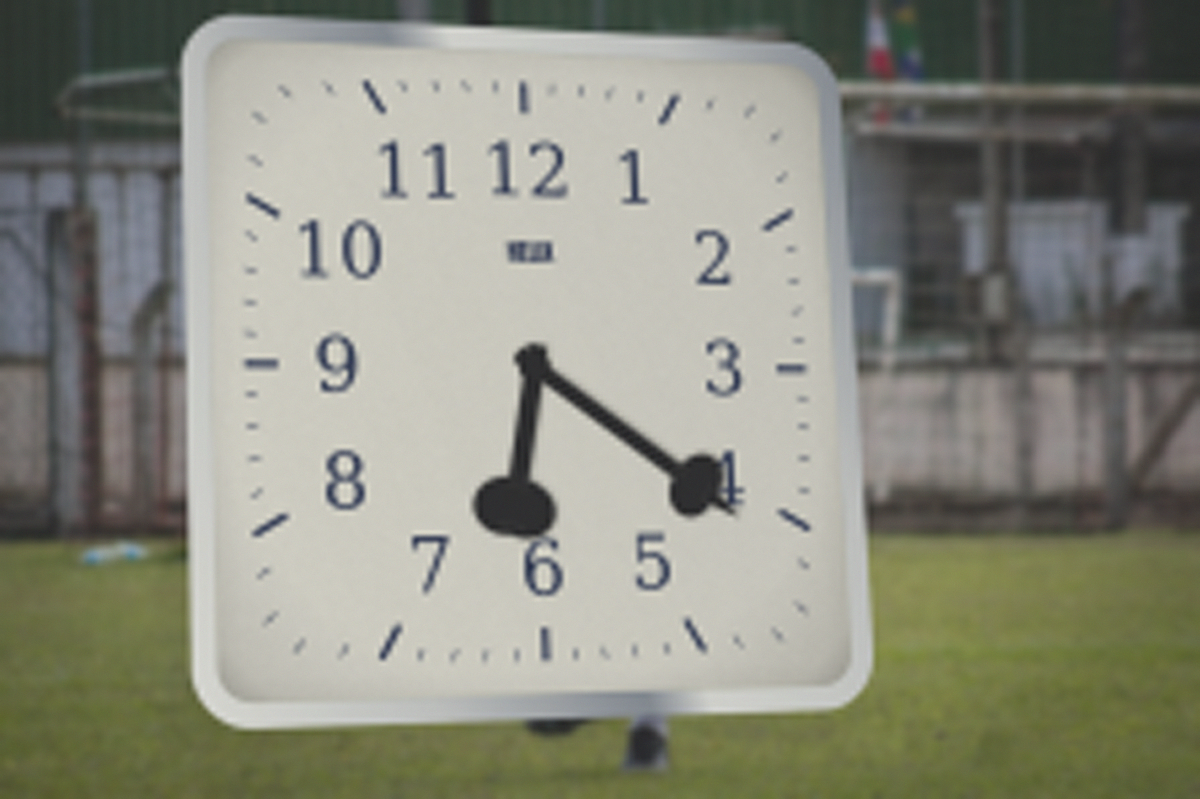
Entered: {"hour": 6, "minute": 21}
